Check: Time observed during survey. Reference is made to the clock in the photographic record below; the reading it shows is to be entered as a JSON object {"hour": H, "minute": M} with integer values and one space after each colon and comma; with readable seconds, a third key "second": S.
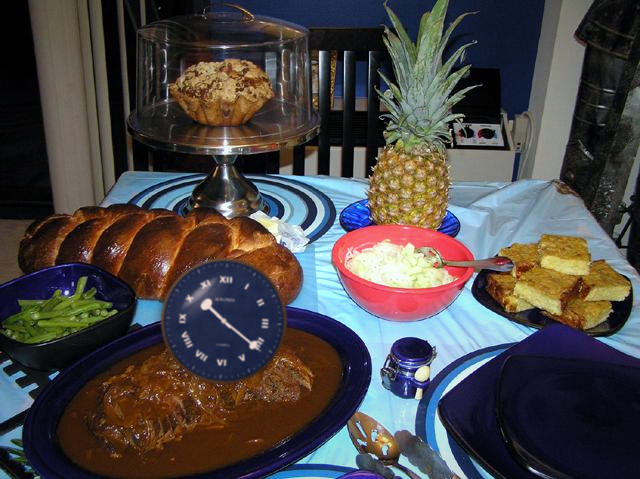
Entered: {"hour": 10, "minute": 21}
